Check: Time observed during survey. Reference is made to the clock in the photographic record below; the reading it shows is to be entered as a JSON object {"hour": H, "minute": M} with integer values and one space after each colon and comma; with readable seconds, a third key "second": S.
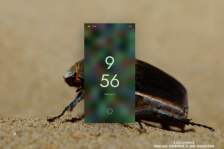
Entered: {"hour": 9, "minute": 56}
